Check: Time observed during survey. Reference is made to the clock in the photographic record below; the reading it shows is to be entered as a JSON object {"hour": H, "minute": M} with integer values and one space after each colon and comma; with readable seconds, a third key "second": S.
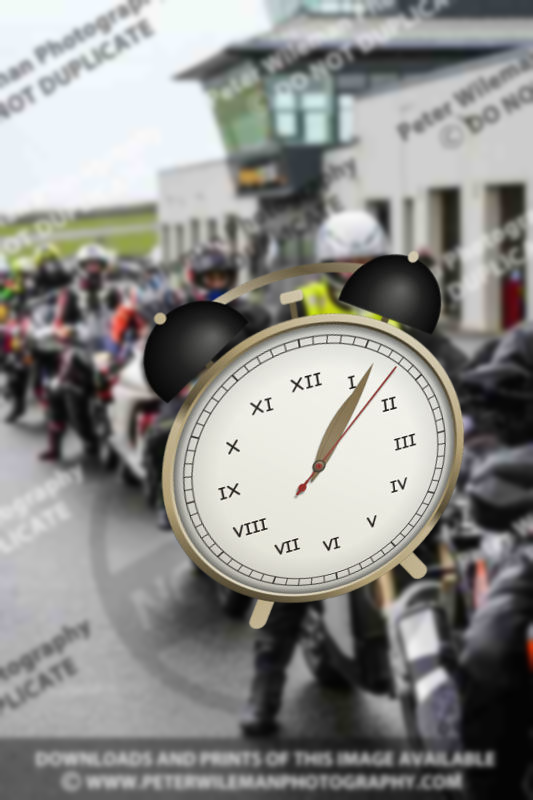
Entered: {"hour": 1, "minute": 6, "second": 8}
